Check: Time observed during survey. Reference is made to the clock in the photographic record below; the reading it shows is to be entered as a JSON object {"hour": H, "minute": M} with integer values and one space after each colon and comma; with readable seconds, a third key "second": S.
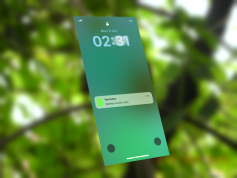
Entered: {"hour": 2, "minute": 31}
